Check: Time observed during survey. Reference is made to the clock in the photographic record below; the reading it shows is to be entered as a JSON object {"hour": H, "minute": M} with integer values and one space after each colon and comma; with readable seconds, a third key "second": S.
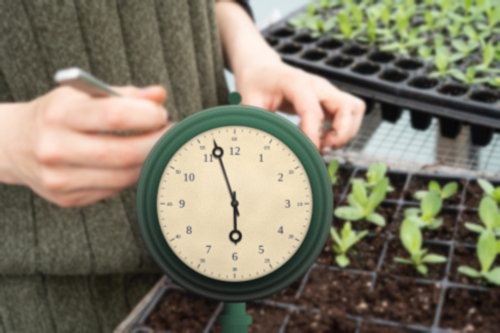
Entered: {"hour": 5, "minute": 57}
